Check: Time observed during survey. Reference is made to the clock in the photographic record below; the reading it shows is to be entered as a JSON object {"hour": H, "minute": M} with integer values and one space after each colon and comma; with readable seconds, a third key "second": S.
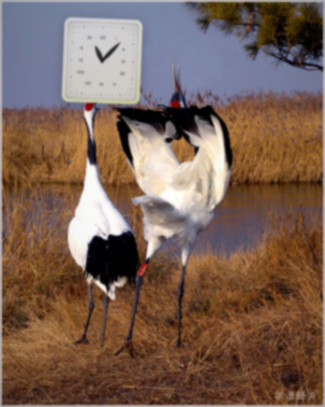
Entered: {"hour": 11, "minute": 7}
